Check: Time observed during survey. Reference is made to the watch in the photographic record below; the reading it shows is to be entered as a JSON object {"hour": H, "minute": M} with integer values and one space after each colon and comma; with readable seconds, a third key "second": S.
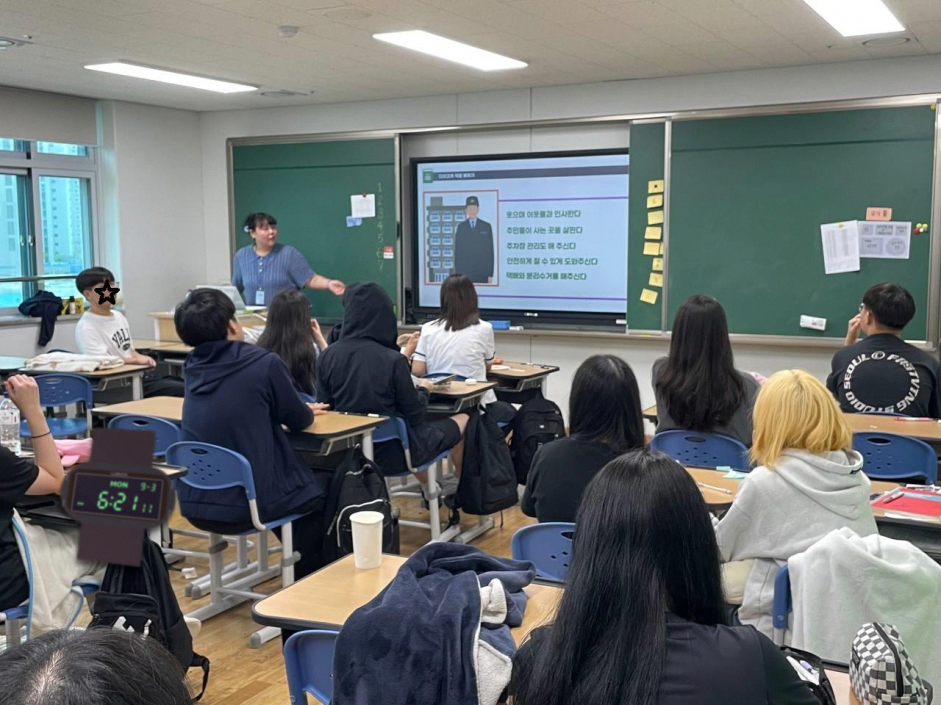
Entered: {"hour": 6, "minute": 21}
